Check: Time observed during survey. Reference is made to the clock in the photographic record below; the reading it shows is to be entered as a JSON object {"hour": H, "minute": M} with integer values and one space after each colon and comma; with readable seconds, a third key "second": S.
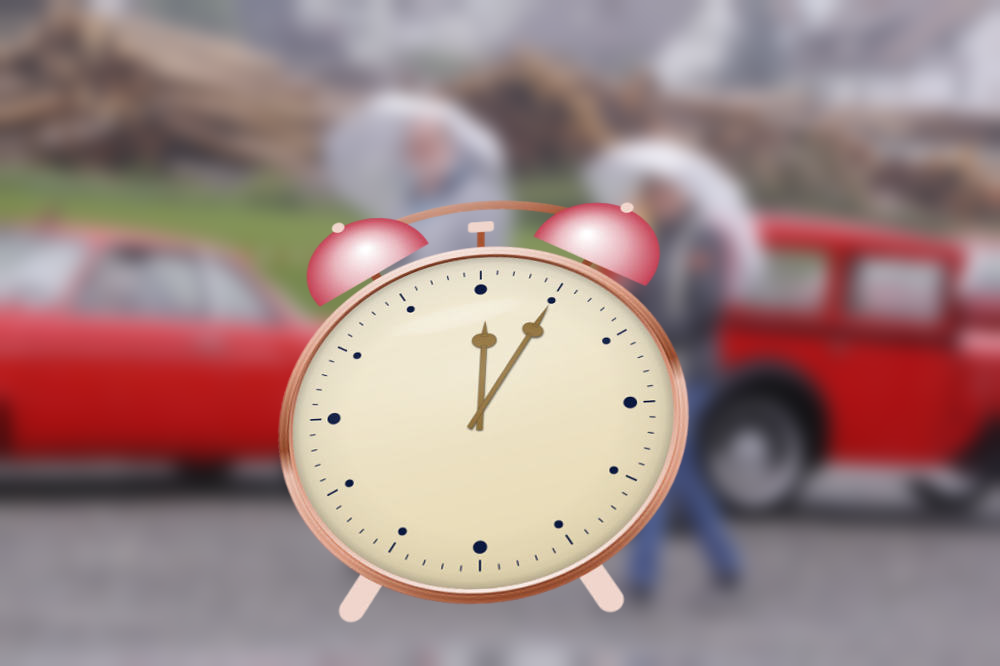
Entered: {"hour": 12, "minute": 5}
